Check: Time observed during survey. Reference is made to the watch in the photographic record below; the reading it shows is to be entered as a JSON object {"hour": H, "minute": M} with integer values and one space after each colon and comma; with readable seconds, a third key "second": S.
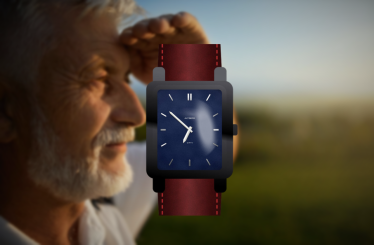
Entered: {"hour": 6, "minute": 52}
